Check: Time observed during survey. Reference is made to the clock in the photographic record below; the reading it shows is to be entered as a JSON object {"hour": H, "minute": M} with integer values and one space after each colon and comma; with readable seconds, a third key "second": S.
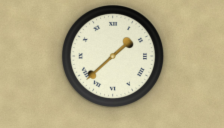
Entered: {"hour": 1, "minute": 38}
